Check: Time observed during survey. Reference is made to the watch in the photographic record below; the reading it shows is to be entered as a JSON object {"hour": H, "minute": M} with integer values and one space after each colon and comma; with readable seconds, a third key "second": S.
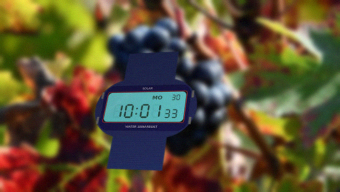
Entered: {"hour": 10, "minute": 1, "second": 33}
